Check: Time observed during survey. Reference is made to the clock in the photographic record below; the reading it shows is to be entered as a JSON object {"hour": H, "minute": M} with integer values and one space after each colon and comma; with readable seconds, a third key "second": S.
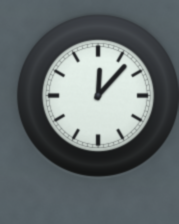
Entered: {"hour": 12, "minute": 7}
